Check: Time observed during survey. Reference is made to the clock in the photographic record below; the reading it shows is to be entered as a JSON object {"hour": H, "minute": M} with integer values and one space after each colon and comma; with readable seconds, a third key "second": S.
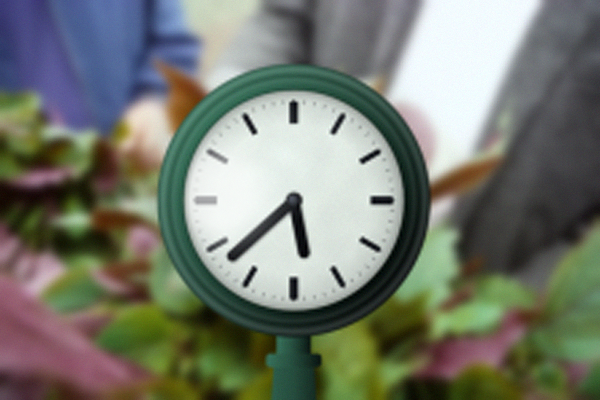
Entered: {"hour": 5, "minute": 38}
